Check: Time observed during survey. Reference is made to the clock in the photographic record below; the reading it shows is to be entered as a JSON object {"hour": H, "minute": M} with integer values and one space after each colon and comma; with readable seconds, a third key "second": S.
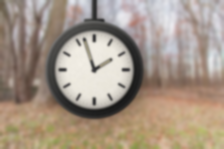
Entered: {"hour": 1, "minute": 57}
